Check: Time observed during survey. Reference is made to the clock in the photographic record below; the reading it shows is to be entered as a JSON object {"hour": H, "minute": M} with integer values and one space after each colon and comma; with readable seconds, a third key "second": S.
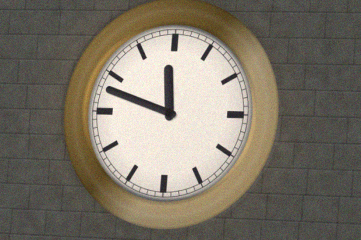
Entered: {"hour": 11, "minute": 48}
